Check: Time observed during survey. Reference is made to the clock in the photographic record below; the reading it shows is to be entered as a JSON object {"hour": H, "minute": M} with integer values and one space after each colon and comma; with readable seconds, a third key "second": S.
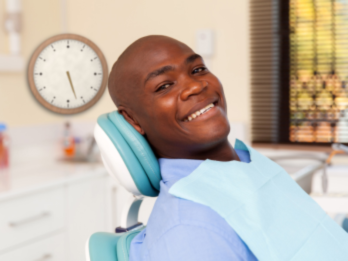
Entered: {"hour": 5, "minute": 27}
